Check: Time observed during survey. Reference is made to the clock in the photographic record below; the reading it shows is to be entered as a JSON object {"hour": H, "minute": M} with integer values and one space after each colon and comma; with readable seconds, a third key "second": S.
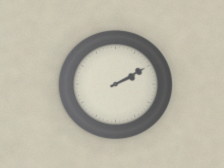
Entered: {"hour": 2, "minute": 10}
